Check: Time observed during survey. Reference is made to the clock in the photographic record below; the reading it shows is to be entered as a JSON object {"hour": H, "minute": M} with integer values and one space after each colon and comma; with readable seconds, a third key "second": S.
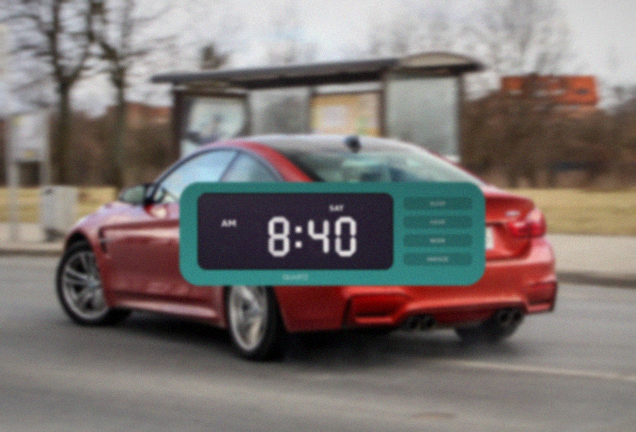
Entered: {"hour": 8, "minute": 40}
